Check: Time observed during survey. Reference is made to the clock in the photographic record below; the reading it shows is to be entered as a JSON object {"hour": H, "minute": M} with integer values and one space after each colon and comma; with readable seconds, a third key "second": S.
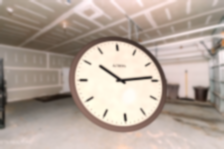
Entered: {"hour": 10, "minute": 14}
